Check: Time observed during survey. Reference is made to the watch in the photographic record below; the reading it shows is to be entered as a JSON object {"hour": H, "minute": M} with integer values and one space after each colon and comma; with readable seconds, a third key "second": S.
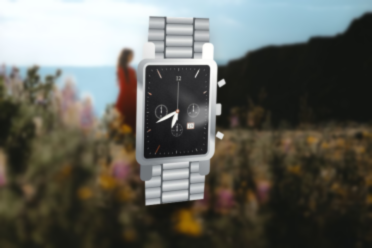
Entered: {"hour": 6, "minute": 41}
